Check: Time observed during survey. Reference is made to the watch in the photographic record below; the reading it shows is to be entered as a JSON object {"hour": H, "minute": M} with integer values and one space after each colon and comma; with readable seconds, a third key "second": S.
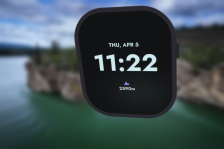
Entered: {"hour": 11, "minute": 22}
